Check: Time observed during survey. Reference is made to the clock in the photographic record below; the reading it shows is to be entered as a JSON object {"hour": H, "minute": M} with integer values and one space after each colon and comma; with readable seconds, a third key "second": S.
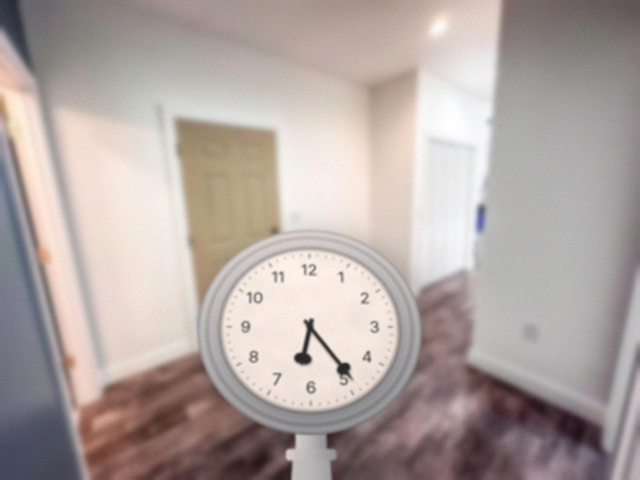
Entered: {"hour": 6, "minute": 24}
